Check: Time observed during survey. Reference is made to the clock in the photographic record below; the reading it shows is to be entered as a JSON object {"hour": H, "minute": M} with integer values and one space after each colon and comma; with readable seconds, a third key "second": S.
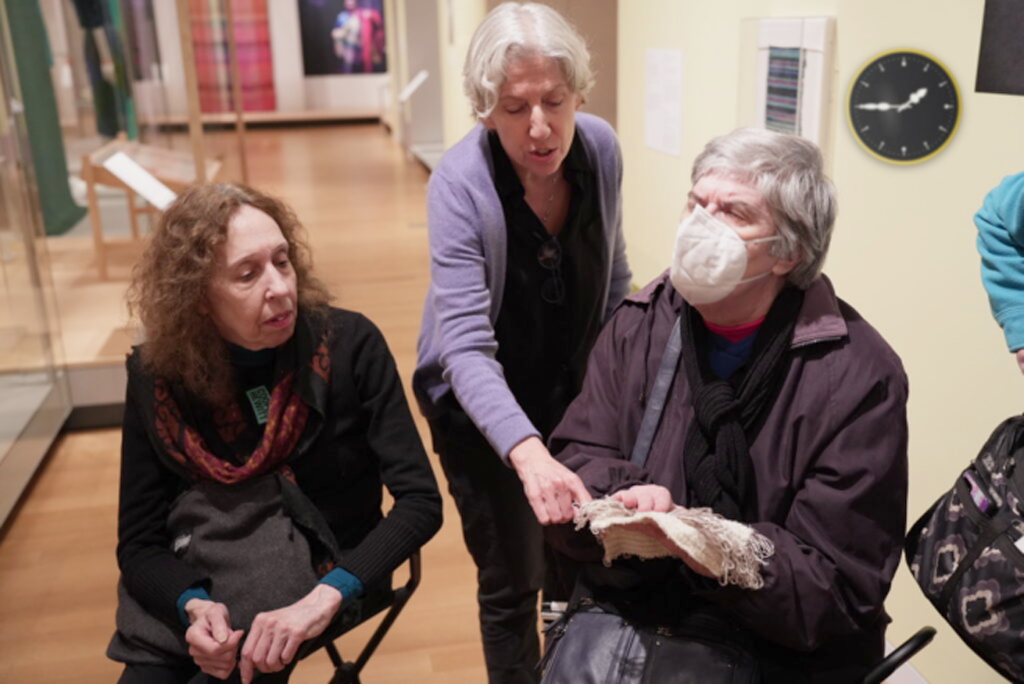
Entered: {"hour": 1, "minute": 45}
